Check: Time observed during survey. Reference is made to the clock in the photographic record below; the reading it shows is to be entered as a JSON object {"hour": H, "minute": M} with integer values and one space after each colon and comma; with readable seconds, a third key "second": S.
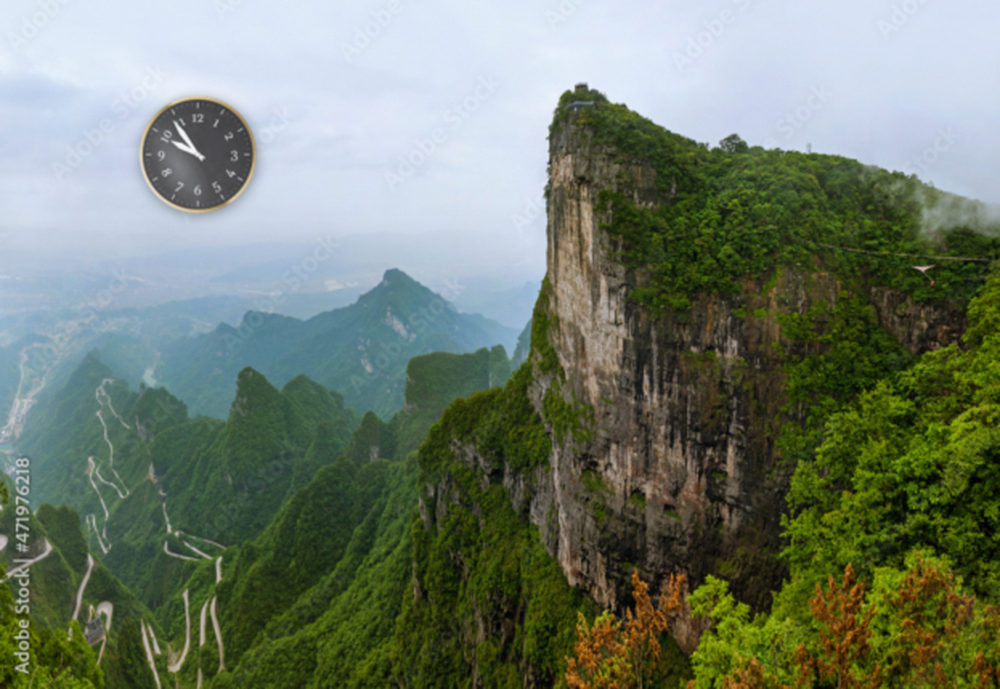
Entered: {"hour": 9, "minute": 54}
